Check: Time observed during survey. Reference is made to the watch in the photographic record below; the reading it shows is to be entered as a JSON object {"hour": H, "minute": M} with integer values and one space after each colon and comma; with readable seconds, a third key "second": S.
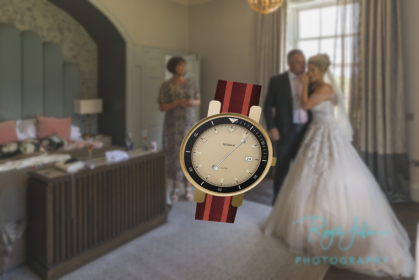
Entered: {"hour": 7, "minute": 6}
